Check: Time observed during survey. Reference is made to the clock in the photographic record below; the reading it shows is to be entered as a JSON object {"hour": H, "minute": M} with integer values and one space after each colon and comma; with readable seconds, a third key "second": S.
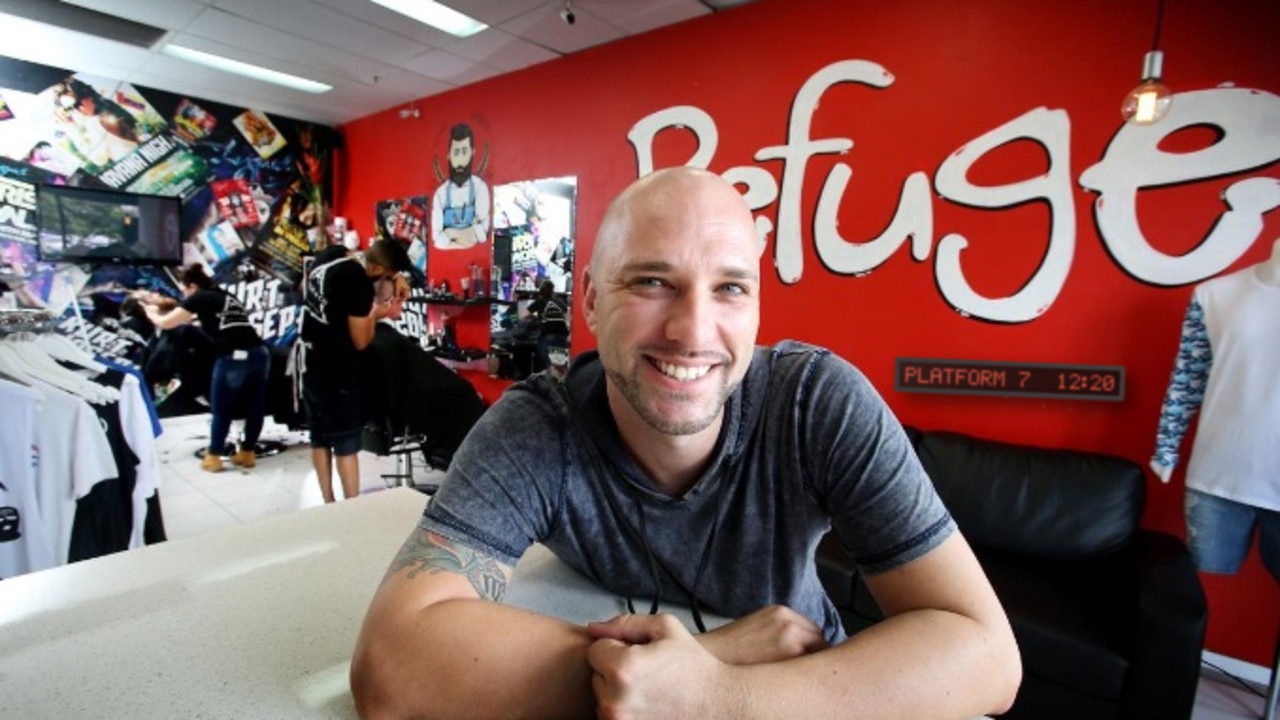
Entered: {"hour": 12, "minute": 20}
